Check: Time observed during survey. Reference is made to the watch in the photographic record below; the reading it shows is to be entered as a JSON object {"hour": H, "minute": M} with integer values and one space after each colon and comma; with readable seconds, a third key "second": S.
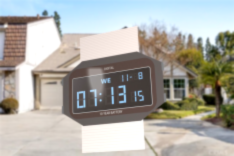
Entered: {"hour": 7, "minute": 13, "second": 15}
